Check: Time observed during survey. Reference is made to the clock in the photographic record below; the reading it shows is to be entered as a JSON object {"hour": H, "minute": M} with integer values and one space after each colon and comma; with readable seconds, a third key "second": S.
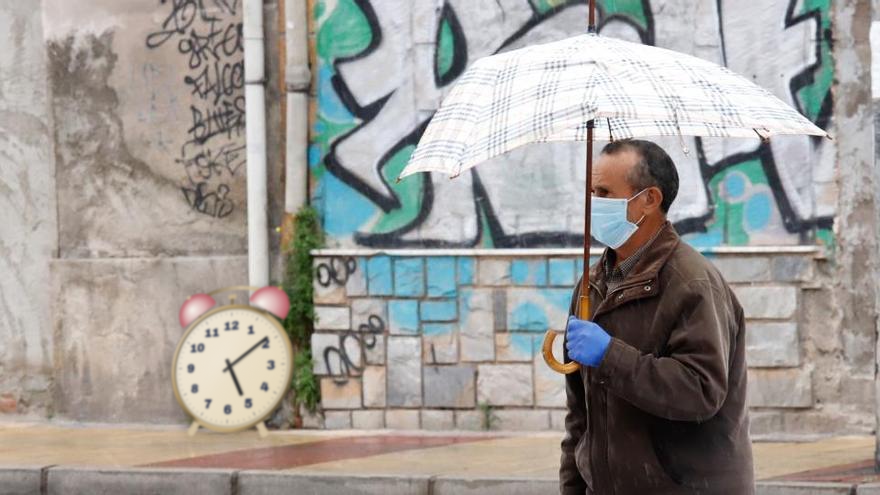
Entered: {"hour": 5, "minute": 9}
